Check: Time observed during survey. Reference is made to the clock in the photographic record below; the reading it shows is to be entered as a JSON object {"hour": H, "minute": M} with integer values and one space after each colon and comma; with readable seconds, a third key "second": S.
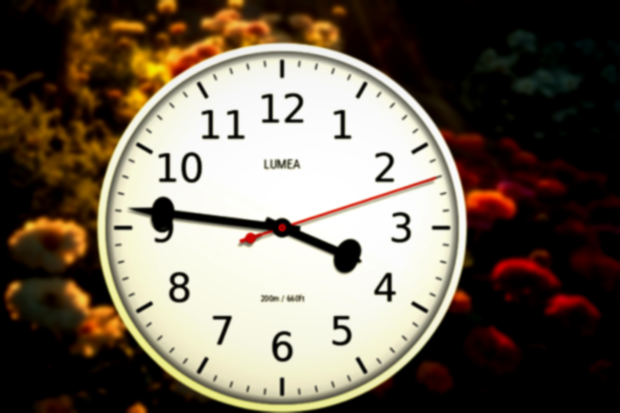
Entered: {"hour": 3, "minute": 46, "second": 12}
